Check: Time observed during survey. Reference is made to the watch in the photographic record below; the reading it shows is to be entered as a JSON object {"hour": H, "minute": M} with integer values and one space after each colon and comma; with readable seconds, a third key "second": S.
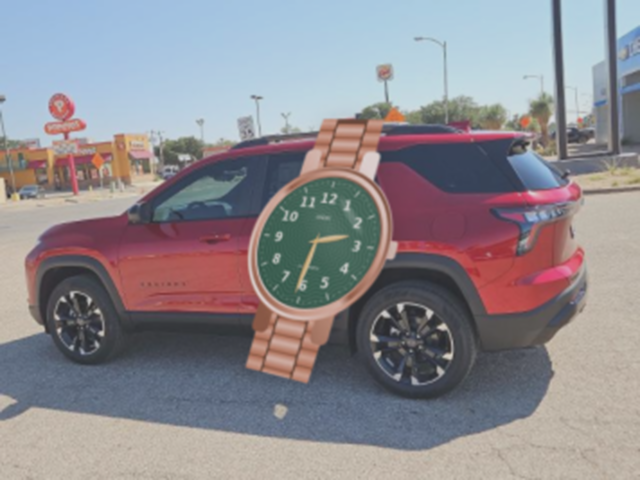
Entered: {"hour": 2, "minute": 31}
